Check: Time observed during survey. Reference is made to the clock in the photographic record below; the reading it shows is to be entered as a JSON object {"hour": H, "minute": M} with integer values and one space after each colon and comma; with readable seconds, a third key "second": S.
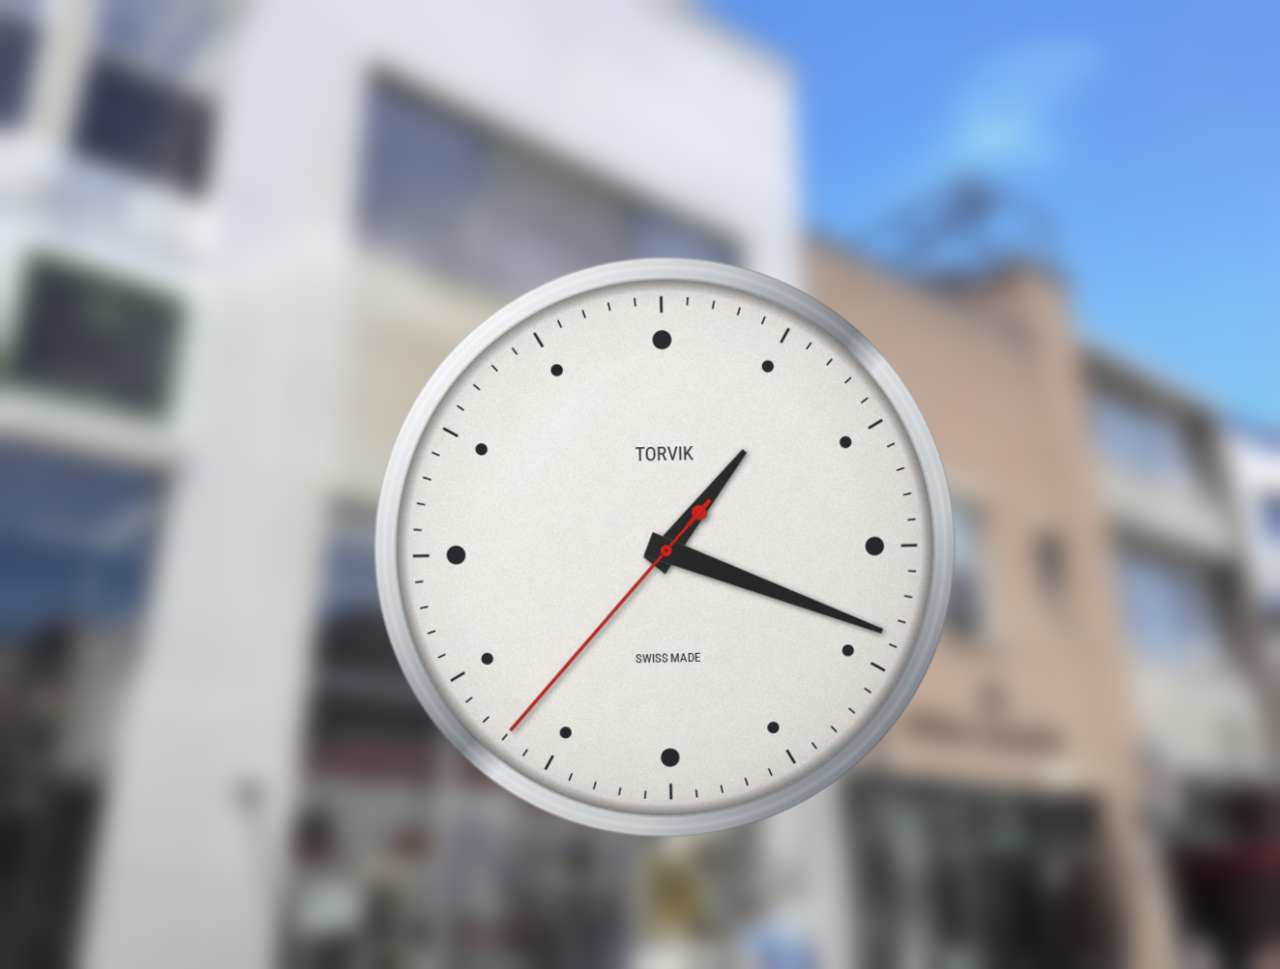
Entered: {"hour": 1, "minute": 18, "second": 37}
